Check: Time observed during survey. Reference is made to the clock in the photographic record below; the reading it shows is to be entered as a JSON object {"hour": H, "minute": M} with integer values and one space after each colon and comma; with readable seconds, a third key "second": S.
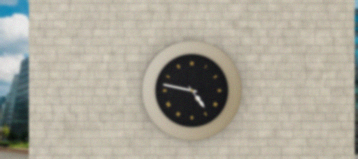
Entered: {"hour": 4, "minute": 47}
